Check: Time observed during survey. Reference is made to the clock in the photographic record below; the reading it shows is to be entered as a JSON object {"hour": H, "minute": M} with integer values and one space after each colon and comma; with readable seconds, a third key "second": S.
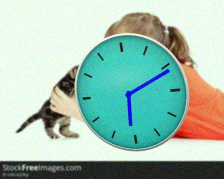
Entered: {"hour": 6, "minute": 11}
